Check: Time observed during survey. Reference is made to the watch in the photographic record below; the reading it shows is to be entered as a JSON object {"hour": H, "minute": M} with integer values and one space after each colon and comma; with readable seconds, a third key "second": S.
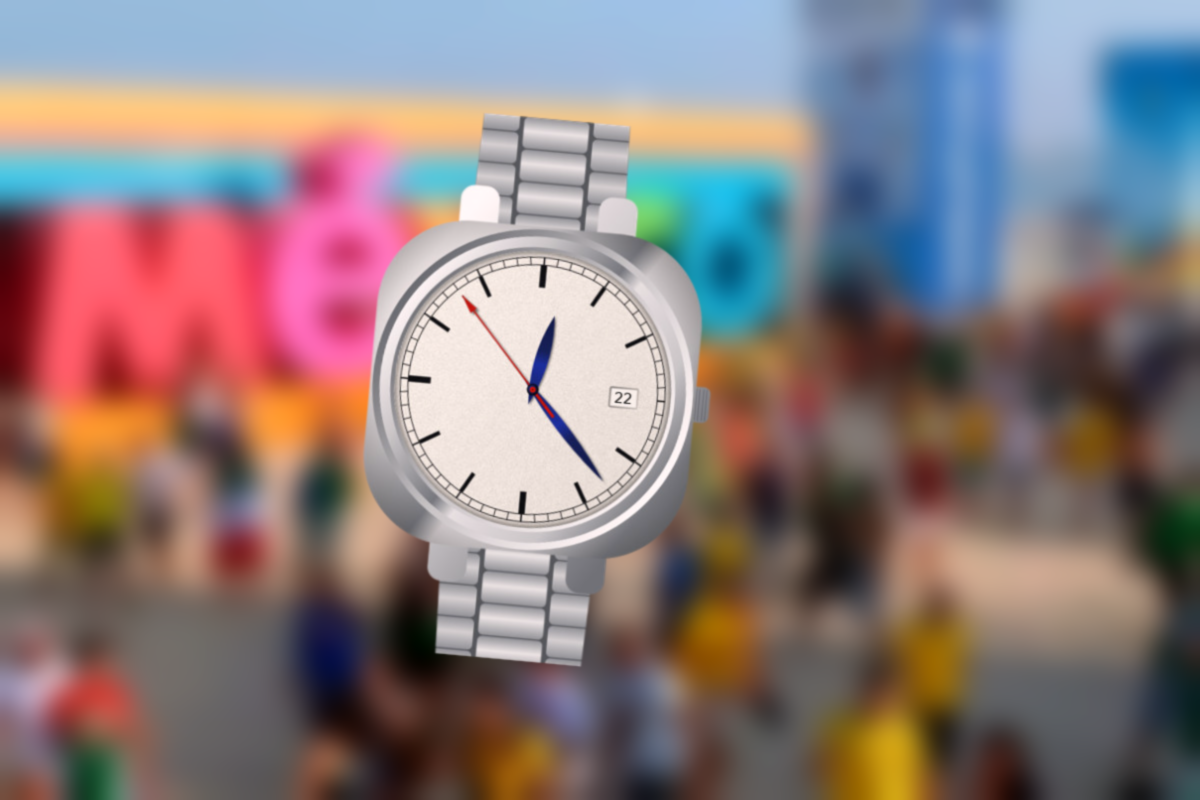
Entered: {"hour": 12, "minute": 22, "second": 53}
